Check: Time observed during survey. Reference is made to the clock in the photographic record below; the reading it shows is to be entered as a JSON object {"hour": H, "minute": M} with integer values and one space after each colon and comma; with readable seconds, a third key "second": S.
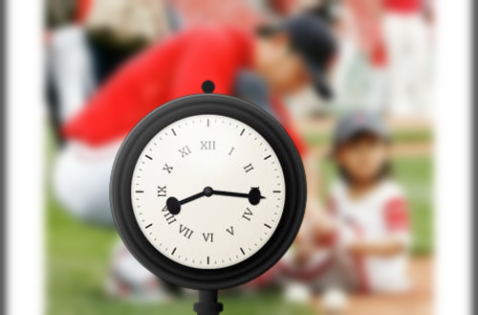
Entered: {"hour": 8, "minute": 16}
